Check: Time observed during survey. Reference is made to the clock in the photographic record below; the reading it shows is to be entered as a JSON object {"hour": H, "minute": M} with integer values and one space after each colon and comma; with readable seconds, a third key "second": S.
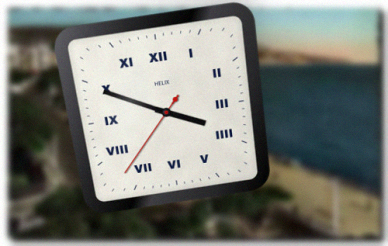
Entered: {"hour": 3, "minute": 49, "second": 37}
